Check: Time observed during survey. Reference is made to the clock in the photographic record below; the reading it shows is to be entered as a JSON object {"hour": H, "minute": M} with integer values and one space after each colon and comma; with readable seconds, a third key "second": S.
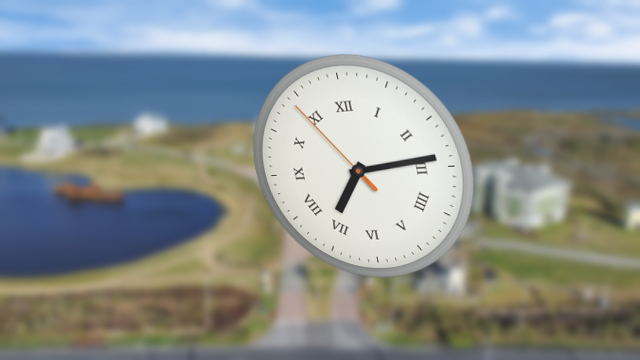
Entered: {"hour": 7, "minute": 13, "second": 54}
